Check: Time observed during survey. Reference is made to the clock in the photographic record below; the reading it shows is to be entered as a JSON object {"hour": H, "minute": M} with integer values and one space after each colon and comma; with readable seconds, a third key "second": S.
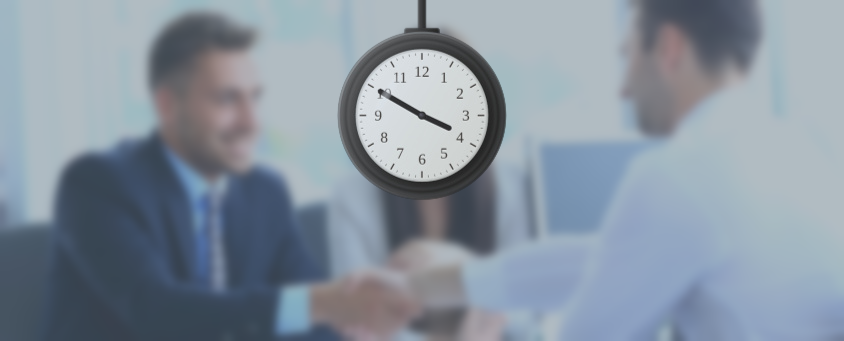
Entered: {"hour": 3, "minute": 50}
